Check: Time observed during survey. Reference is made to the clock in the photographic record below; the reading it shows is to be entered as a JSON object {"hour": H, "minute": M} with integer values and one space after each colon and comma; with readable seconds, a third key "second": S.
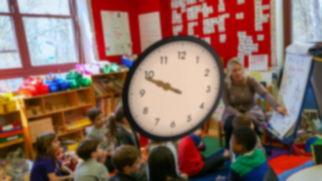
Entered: {"hour": 9, "minute": 49}
